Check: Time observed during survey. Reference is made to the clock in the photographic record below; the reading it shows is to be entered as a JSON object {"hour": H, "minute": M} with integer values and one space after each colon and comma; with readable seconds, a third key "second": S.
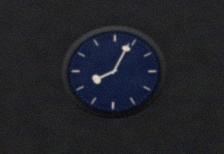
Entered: {"hour": 8, "minute": 4}
